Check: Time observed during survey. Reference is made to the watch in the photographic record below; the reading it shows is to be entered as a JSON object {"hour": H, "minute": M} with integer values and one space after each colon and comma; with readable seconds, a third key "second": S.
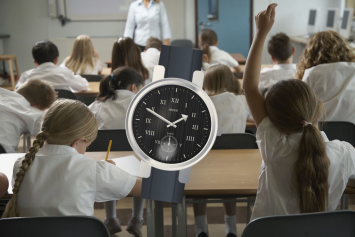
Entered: {"hour": 1, "minute": 49}
